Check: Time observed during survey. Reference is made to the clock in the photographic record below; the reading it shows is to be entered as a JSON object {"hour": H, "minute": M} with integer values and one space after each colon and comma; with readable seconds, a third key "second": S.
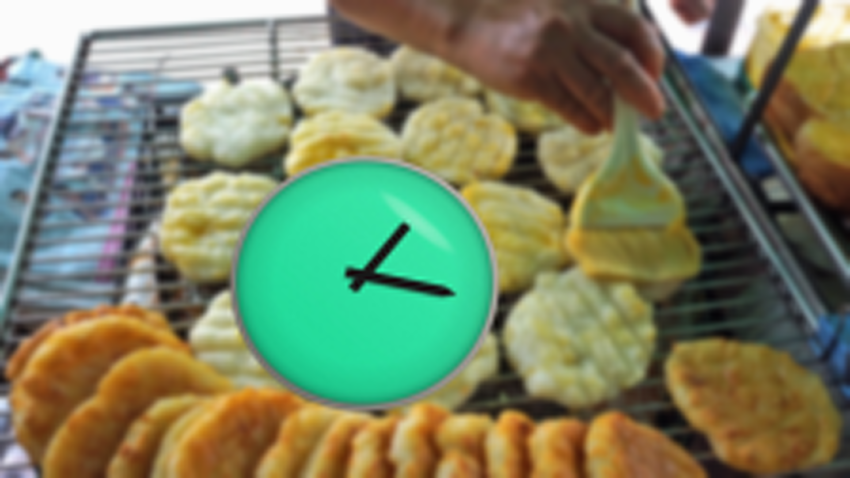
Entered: {"hour": 1, "minute": 17}
